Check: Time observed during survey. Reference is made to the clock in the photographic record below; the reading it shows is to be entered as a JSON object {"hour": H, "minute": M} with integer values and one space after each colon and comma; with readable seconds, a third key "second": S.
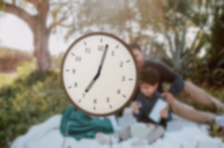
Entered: {"hour": 7, "minute": 2}
